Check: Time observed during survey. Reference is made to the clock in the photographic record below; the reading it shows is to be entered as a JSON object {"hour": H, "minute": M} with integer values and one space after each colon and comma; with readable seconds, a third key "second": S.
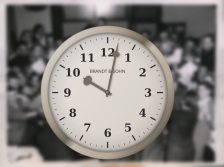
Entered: {"hour": 10, "minute": 2}
